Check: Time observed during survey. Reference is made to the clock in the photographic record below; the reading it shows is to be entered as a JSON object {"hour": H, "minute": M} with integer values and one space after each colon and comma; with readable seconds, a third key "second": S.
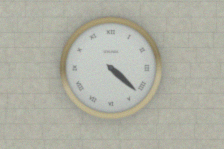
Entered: {"hour": 4, "minute": 22}
